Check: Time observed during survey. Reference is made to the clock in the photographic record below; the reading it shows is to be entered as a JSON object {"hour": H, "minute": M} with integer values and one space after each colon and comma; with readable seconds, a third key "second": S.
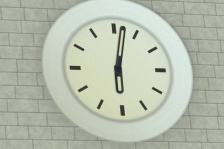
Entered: {"hour": 6, "minute": 2}
